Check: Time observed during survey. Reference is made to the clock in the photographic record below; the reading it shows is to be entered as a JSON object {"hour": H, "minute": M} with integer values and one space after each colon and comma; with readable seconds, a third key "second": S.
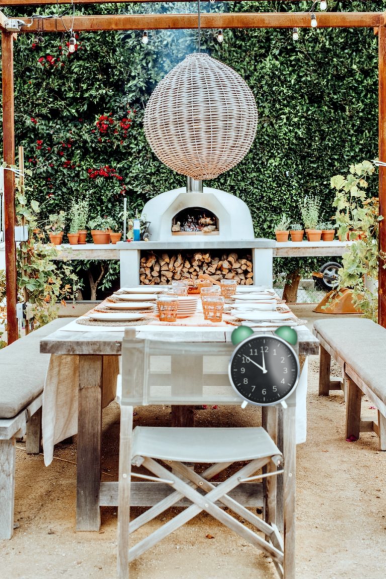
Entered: {"hour": 11, "minute": 51}
